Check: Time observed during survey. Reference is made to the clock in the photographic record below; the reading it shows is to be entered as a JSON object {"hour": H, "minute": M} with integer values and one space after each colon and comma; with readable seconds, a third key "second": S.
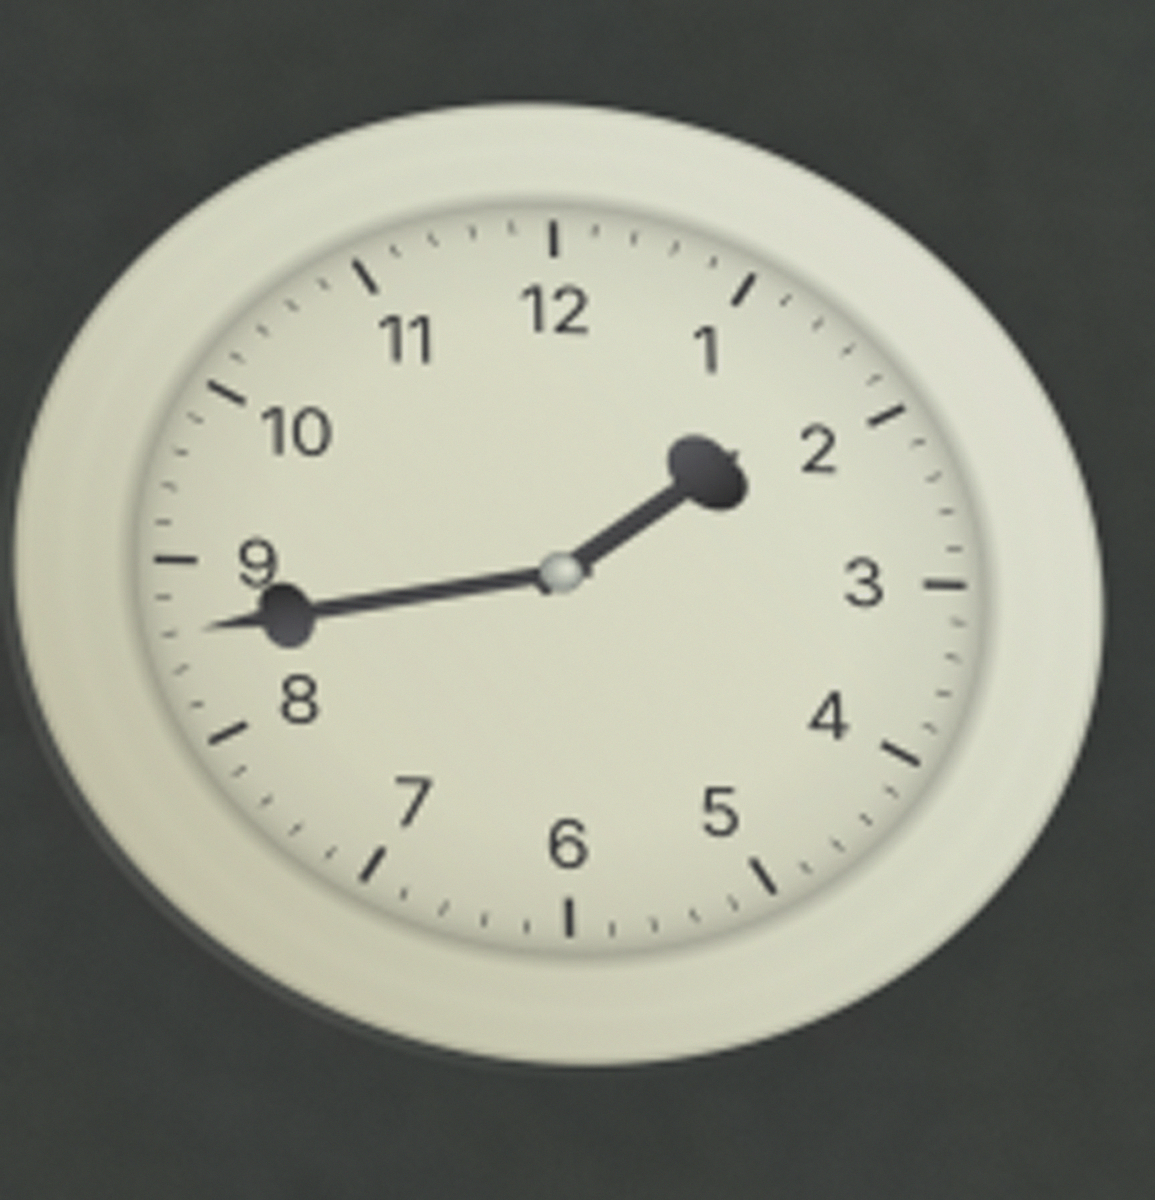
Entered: {"hour": 1, "minute": 43}
